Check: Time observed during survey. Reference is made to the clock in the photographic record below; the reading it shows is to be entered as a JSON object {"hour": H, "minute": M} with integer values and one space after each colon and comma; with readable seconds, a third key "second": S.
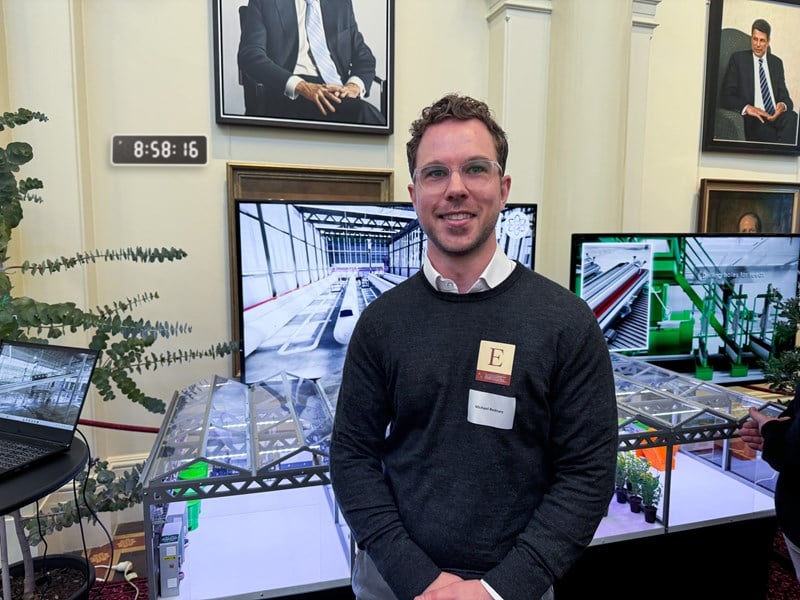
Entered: {"hour": 8, "minute": 58, "second": 16}
